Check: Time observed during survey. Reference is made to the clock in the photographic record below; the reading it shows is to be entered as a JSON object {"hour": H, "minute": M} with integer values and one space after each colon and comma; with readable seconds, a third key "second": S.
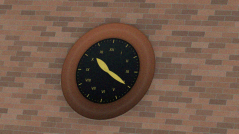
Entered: {"hour": 10, "minute": 20}
